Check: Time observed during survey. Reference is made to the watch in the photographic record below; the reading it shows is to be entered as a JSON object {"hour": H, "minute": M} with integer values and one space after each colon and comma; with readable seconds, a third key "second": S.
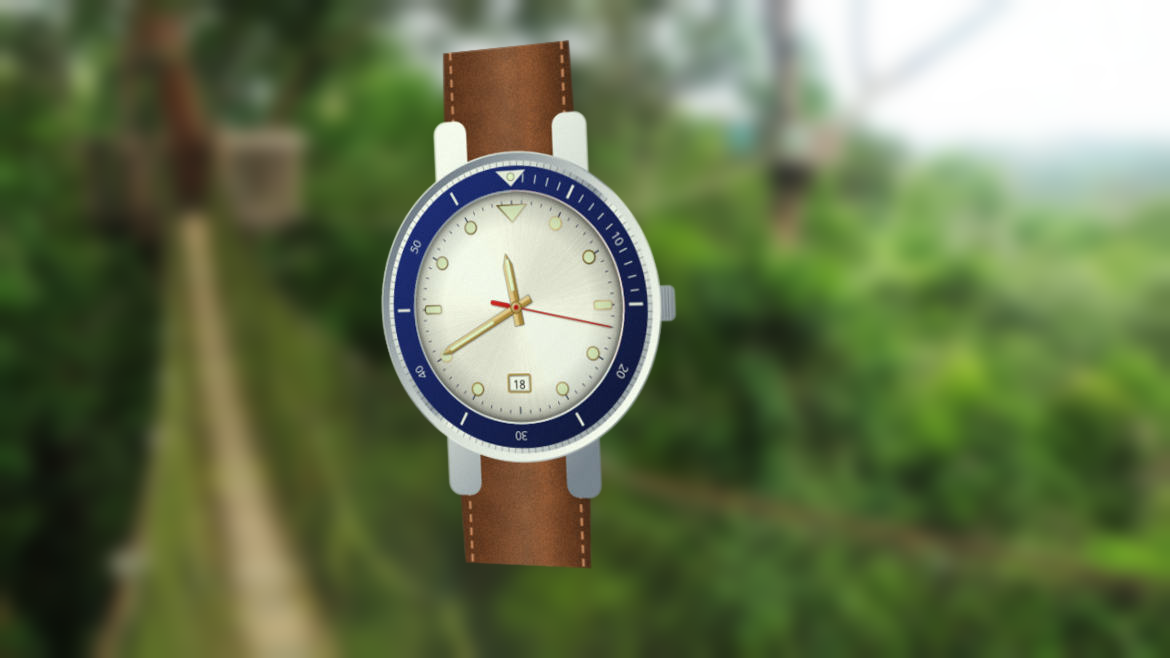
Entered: {"hour": 11, "minute": 40, "second": 17}
